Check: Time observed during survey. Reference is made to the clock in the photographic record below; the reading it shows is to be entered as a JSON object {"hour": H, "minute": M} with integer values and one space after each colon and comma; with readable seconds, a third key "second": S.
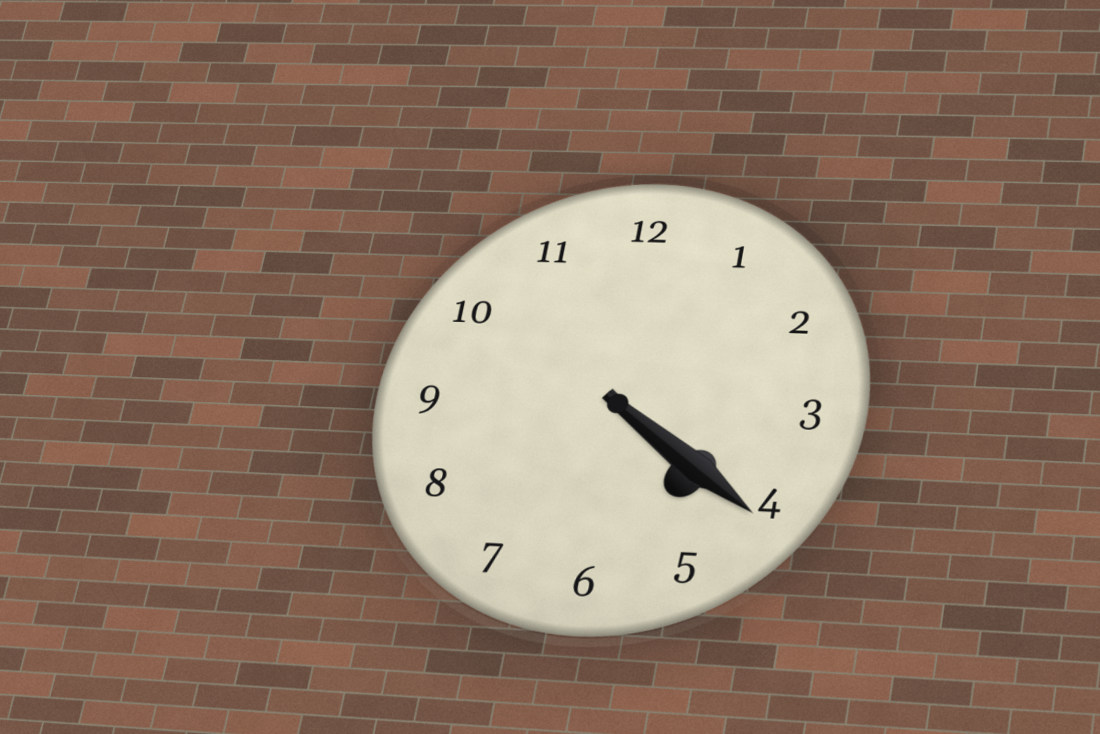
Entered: {"hour": 4, "minute": 21}
